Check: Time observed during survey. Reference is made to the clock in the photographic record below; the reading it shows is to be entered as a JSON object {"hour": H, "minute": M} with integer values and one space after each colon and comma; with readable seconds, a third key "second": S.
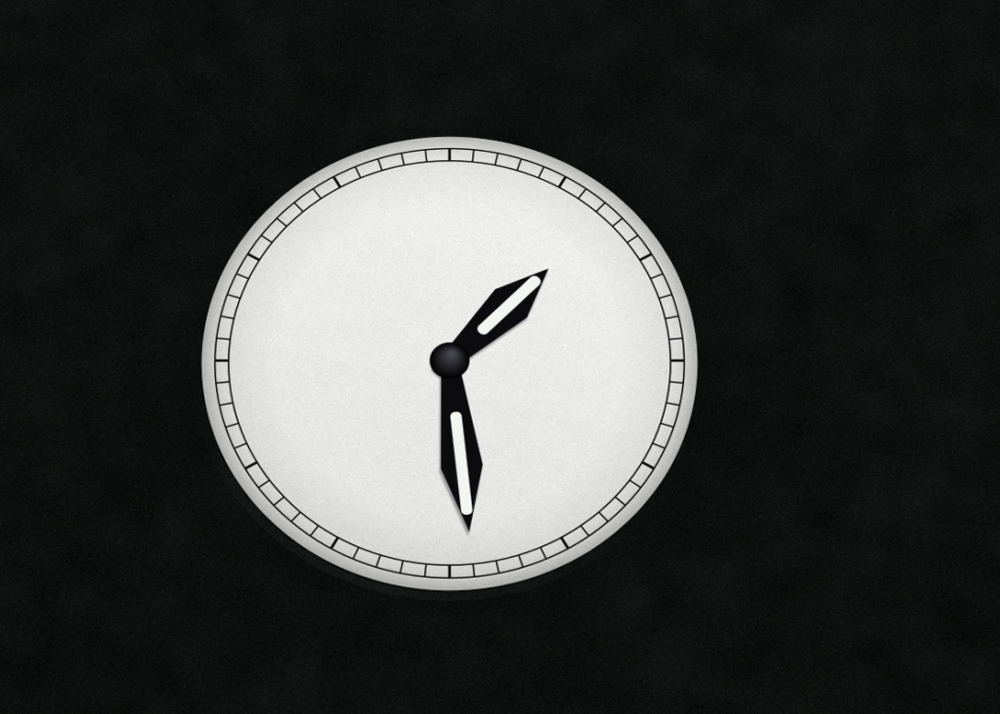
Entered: {"hour": 1, "minute": 29}
